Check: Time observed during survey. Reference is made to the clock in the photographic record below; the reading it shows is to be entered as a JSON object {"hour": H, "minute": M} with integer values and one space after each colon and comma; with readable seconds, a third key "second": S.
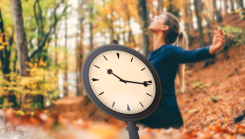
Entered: {"hour": 10, "minute": 16}
